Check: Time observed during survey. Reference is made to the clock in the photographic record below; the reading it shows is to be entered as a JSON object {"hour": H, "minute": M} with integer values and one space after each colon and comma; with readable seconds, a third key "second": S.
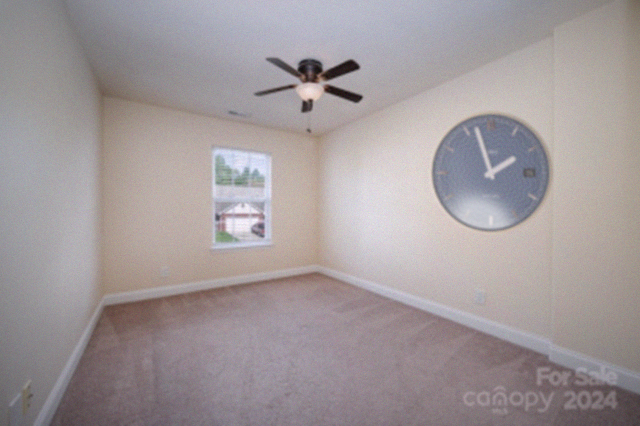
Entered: {"hour": 1, "minute": 57}
